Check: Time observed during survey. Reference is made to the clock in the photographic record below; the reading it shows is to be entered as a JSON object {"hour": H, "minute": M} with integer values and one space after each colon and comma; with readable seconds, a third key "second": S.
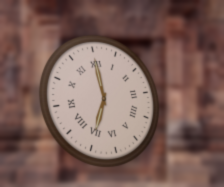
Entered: {"hour": 7, "minute": 0}
